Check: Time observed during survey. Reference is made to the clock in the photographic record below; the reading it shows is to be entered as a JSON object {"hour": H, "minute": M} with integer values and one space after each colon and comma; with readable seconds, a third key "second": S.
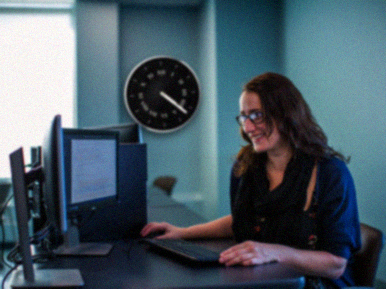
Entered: {"hour": 4, "minute": 22}
